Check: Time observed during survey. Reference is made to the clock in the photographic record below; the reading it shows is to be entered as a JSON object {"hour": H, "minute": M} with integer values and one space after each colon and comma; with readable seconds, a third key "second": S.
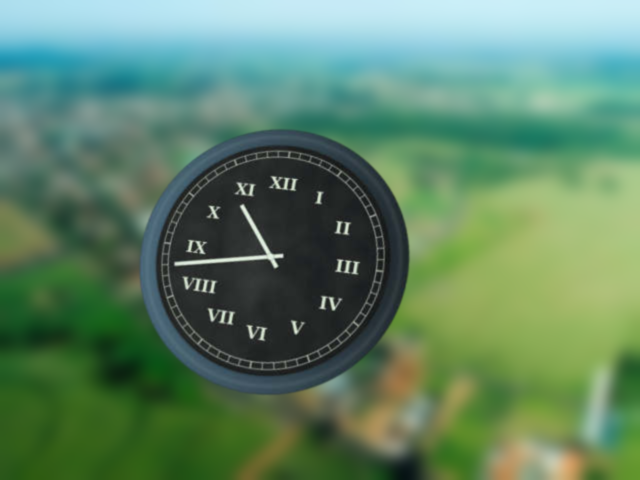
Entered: {"hour": 10, "minute": 43}
